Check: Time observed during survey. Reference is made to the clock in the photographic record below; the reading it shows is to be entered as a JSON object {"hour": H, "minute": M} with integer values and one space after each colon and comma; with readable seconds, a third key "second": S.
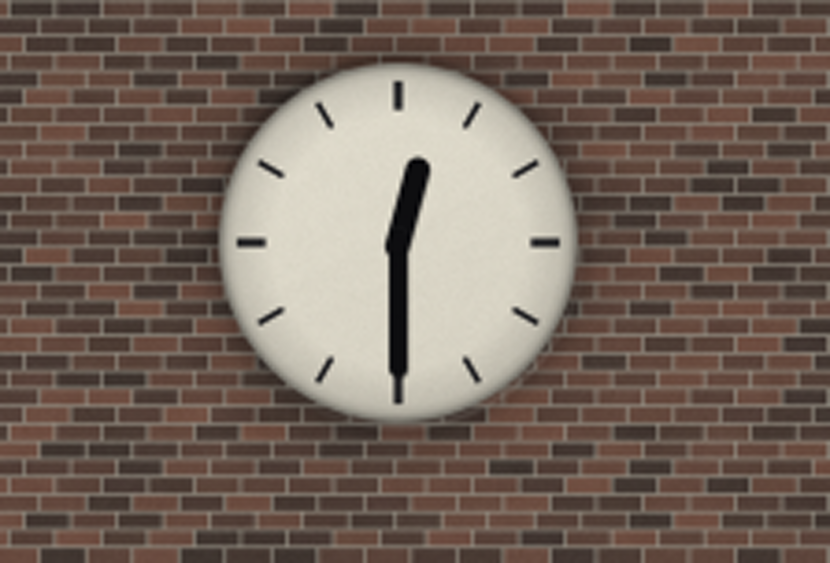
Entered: {"hour": 12, "minute": 30}
